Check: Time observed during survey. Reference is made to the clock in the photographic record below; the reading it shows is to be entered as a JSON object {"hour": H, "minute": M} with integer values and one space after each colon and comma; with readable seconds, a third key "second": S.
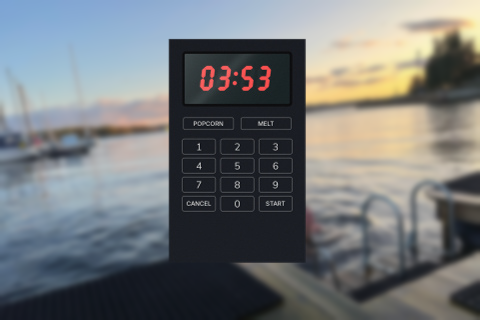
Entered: {"hour": 3, "minute": 53}
